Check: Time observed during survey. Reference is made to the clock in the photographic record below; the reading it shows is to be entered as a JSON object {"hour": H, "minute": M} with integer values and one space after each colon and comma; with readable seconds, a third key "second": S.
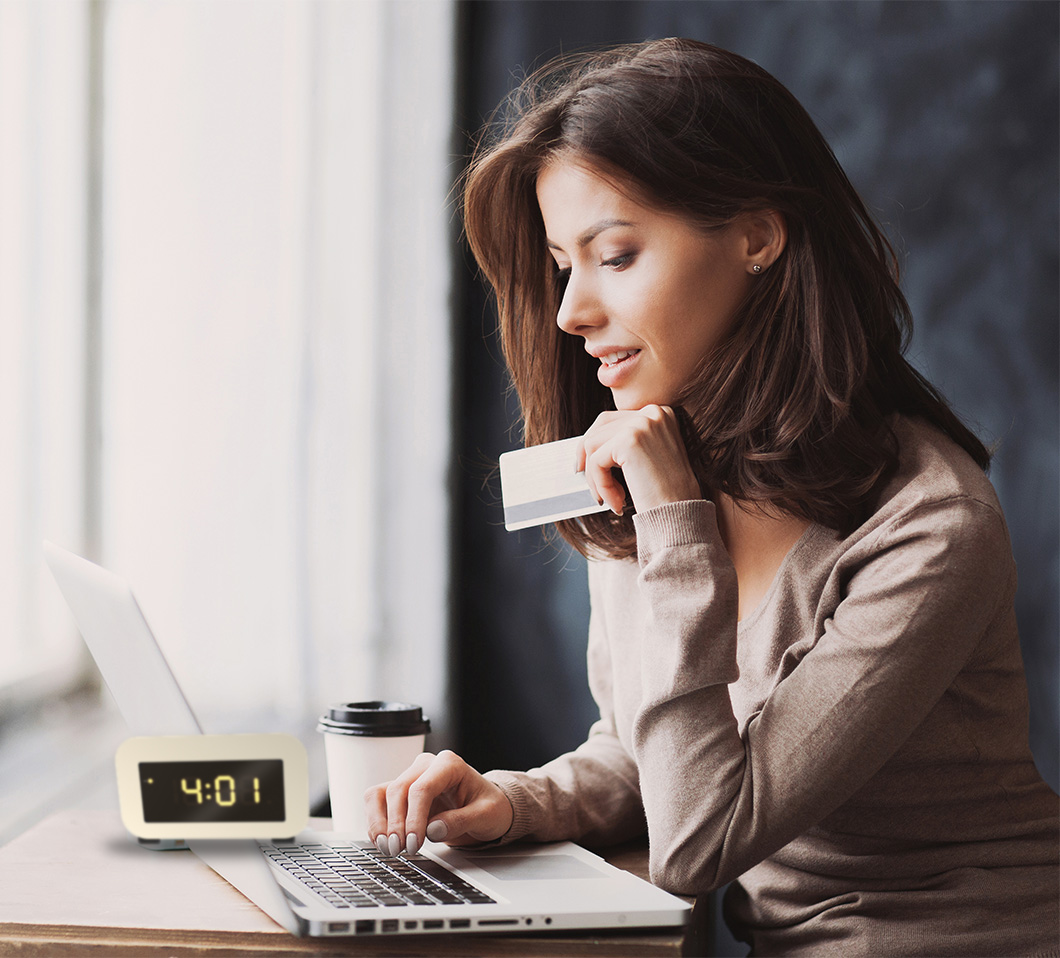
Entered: {"hour": 4, "minute": 1}
